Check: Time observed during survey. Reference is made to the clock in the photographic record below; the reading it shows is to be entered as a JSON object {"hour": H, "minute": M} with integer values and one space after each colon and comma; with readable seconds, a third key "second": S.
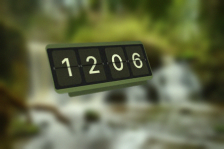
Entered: {"hour": 12, "minute": 6}
